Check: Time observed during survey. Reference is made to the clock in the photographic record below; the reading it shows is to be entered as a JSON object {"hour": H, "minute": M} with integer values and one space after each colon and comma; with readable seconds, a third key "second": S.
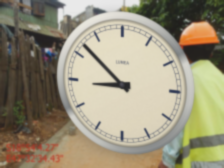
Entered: {"hour": 8, "minute": 52}
